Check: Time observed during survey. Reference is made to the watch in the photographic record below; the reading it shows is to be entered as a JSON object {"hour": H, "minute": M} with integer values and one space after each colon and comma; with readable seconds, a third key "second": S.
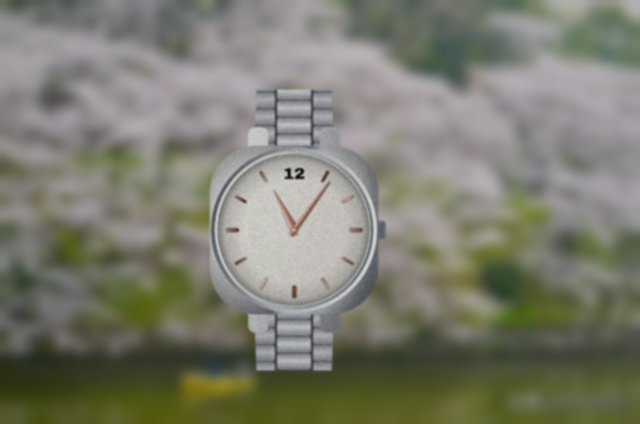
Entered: {"hour": 11, "minute": 6}
